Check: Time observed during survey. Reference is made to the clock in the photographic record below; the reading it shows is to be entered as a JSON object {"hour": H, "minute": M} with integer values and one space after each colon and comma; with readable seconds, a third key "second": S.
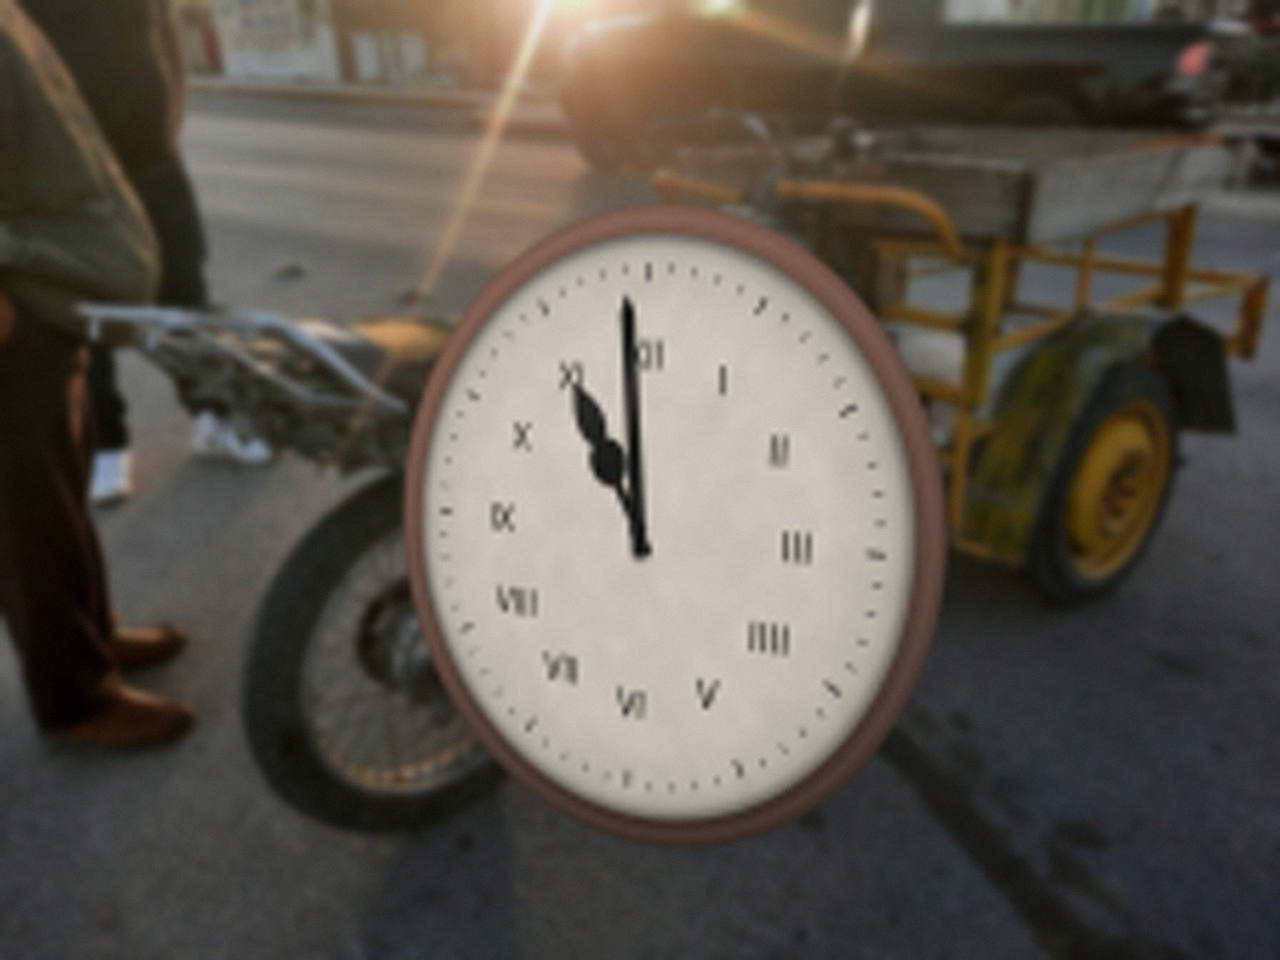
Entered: {"hour": 10, "minute": 59}
